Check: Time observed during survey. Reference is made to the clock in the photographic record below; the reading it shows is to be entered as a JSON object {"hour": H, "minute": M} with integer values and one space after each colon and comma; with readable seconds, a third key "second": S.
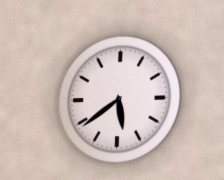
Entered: {"hour": 5, "minute": 39}
